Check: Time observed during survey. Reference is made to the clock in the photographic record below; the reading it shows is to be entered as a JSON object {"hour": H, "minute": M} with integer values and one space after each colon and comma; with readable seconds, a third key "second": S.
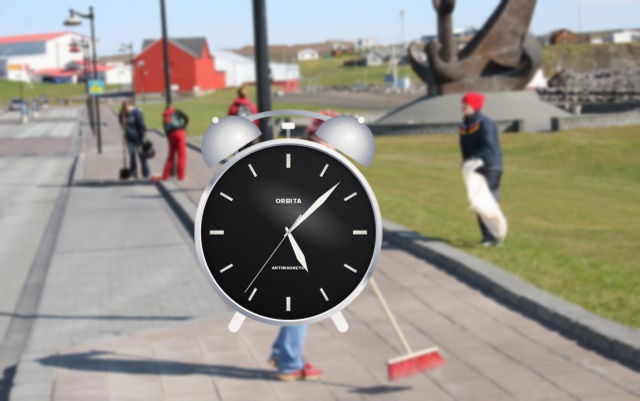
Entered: {"hour": 5, "minute": 7, "second": 36}
